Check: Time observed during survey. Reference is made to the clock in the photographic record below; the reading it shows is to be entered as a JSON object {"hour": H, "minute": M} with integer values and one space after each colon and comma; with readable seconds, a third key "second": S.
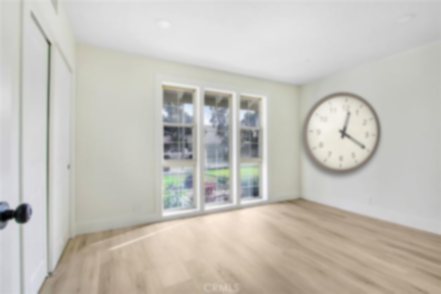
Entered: {"hour": 12, "minute": 20}
